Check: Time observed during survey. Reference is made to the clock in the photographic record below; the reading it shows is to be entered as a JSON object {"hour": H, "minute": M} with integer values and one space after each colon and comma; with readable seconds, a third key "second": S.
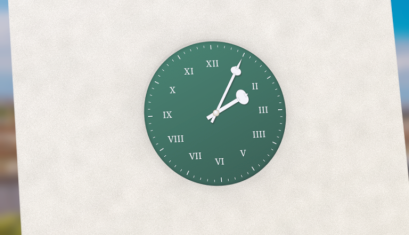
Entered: {"hour": 2, "minute": 5}
